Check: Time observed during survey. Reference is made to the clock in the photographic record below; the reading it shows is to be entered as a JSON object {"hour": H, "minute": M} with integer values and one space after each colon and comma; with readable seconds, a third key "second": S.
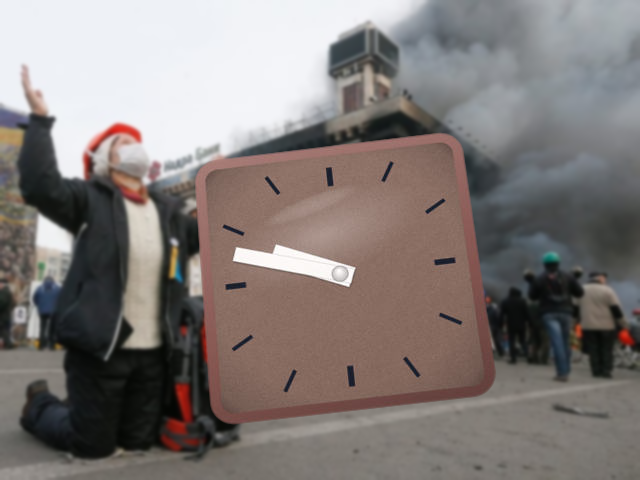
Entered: {"hour": 9, "minute": 48}
